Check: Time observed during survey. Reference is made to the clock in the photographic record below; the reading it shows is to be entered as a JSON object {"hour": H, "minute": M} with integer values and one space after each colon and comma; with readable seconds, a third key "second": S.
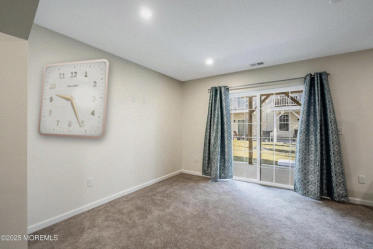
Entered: {"hour": 9, "minute": 26}
